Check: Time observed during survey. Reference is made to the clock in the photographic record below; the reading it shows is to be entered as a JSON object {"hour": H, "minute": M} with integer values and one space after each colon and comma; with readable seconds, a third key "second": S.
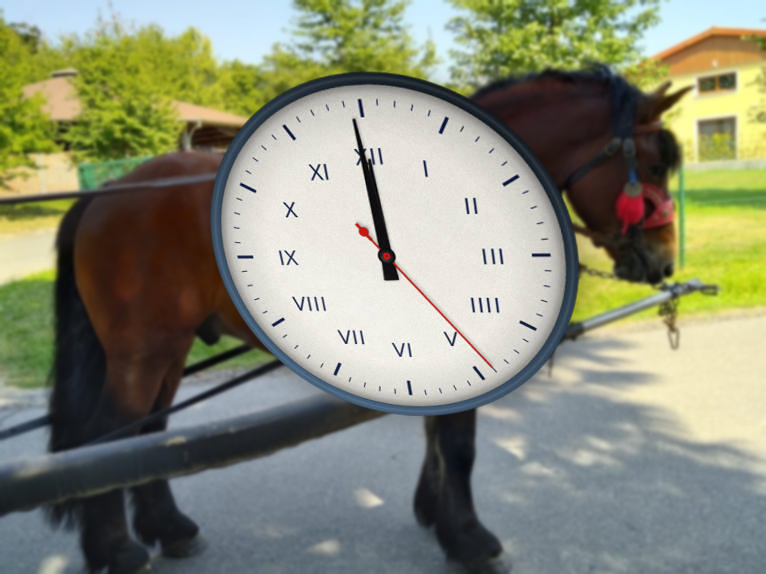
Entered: {"hour": 11, "minute": 59, "second": 24}
